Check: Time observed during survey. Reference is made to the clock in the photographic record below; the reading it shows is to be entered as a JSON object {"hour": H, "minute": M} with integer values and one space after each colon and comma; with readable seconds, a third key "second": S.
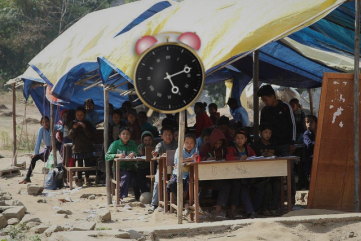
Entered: {"hour": 5, "minute": 12}
